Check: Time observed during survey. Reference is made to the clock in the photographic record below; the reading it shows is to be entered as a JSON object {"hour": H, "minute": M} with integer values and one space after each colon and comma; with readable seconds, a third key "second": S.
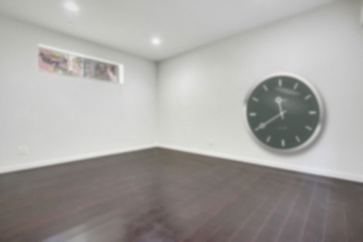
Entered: {"hour": 11, "minute": 40}
